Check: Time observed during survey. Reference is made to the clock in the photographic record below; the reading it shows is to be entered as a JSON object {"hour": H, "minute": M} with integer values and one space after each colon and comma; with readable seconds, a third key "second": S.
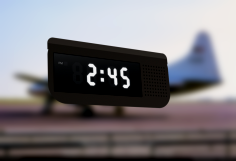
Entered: {"hour": 2, "minute": 45}
